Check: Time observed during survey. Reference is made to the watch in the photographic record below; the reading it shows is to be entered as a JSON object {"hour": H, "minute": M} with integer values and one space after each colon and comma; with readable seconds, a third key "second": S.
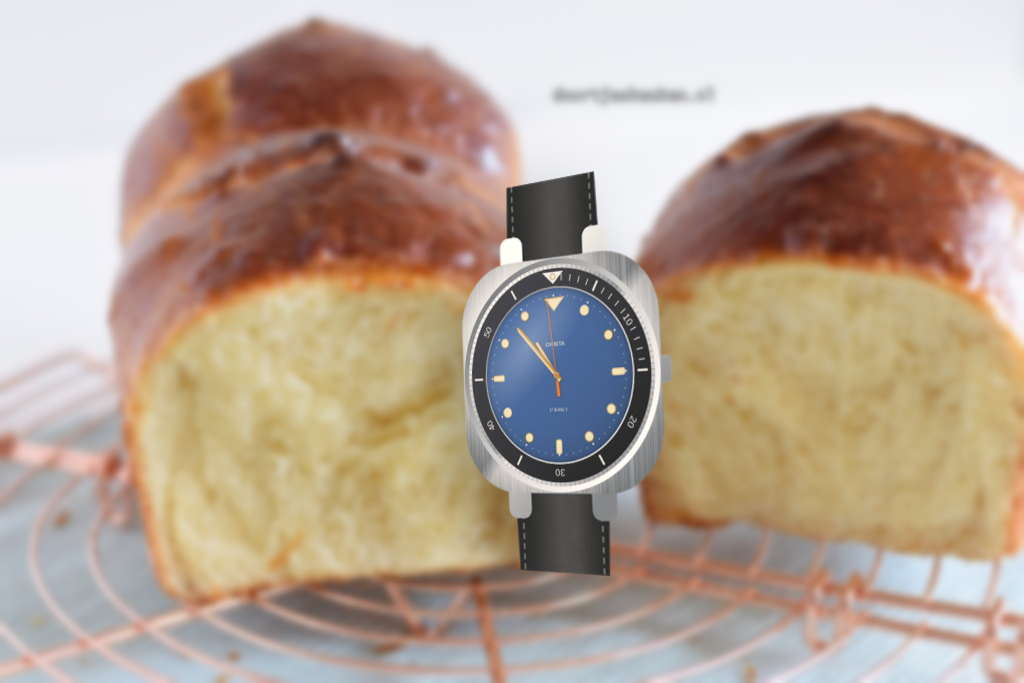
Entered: {"hour": 10, "minute": 52, "second": 59}
